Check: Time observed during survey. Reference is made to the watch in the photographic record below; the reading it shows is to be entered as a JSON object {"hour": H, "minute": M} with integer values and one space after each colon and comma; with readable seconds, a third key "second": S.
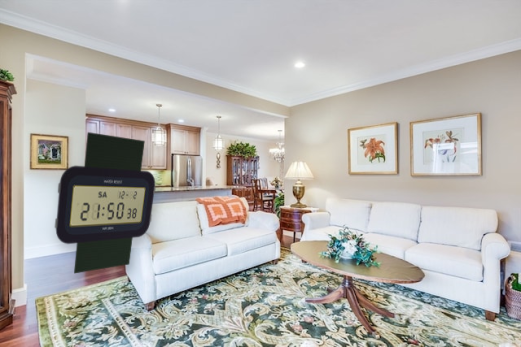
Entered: {"hour": 21, "minute": 50, "second": 38}
